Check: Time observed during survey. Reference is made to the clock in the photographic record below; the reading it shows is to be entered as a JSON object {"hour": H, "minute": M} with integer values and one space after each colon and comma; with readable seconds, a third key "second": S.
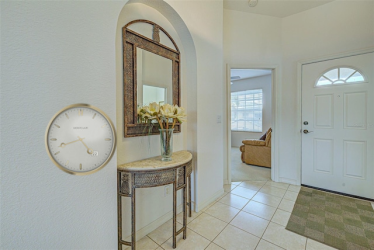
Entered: {"hour": 4, "minute": 42}
